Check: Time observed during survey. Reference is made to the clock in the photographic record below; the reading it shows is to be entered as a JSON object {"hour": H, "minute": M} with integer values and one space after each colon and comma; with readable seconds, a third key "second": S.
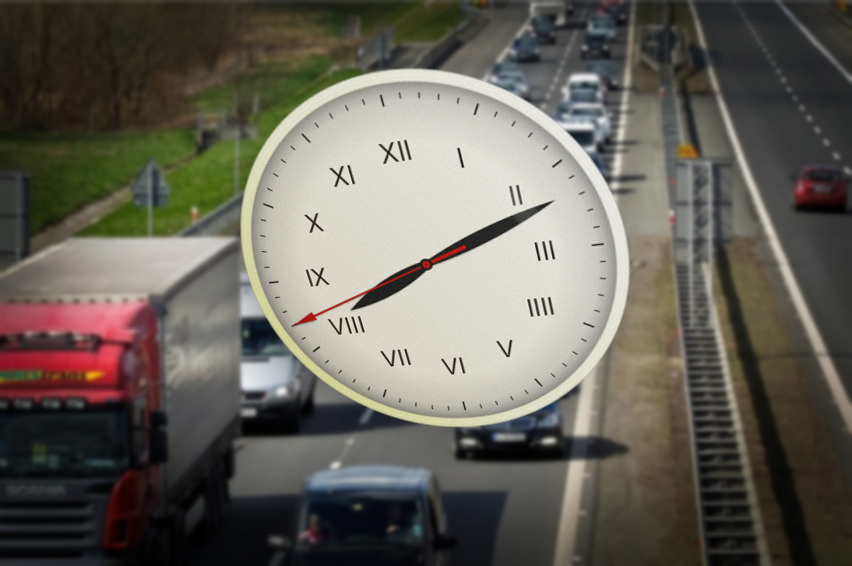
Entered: {"hour": 8, "minute": 11, "second": 42}
